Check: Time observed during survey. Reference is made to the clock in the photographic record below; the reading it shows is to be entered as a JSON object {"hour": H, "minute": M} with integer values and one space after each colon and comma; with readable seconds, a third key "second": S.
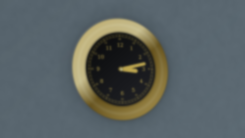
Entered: {"hour": 3, "minute": 13}
